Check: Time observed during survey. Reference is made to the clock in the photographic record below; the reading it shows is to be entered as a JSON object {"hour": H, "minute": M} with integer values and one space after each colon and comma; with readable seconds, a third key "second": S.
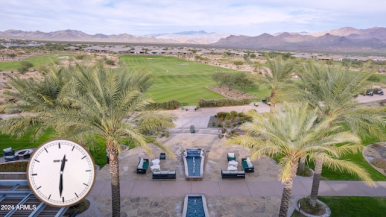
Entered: {"hour": 12, "minute": 31}
